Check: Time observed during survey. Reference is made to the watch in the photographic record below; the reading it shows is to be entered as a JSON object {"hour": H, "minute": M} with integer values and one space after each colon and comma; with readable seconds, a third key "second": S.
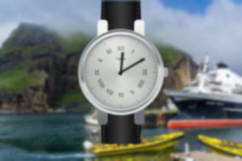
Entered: {"hour": 12, "minute": 10}
